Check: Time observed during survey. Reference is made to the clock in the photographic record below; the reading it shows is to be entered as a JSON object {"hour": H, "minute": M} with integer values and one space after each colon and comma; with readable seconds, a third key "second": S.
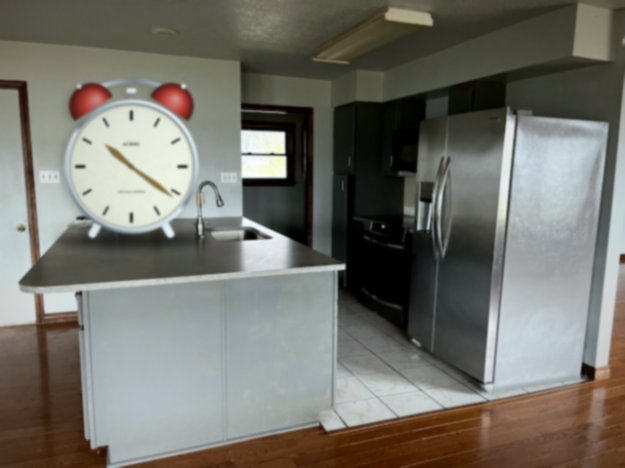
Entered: {"hour": 10, "minute": 21}
